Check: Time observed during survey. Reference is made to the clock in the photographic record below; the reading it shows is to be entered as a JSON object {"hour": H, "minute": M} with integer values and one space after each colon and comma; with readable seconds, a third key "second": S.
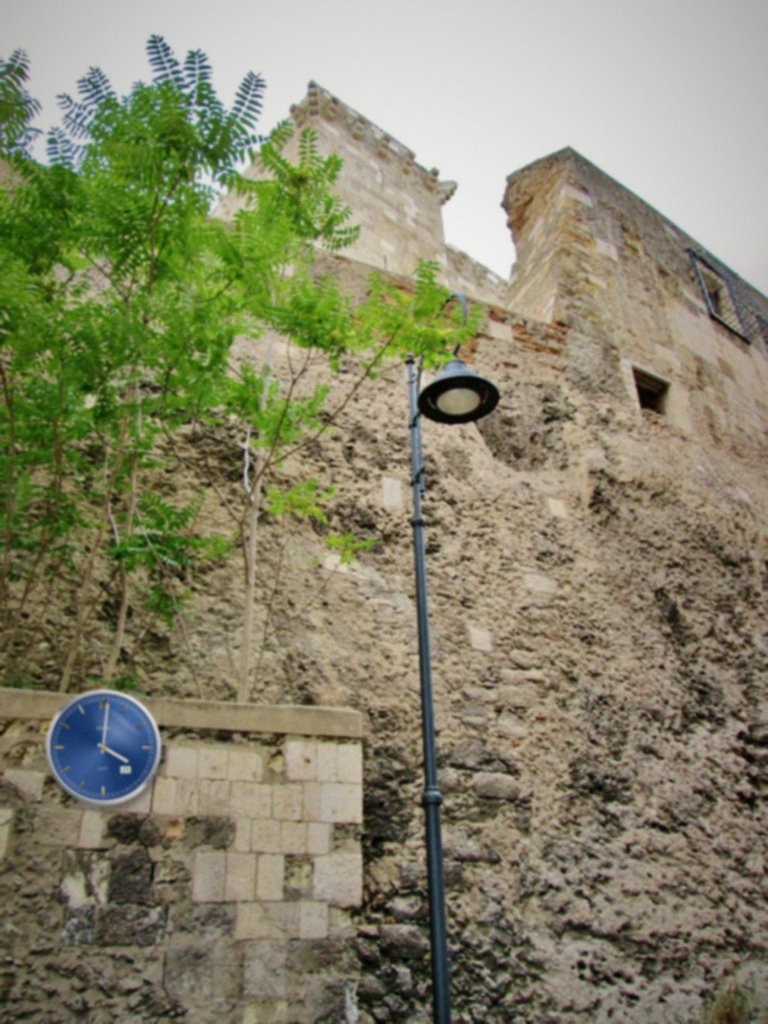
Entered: {"hour": 4, "minute": 1}
